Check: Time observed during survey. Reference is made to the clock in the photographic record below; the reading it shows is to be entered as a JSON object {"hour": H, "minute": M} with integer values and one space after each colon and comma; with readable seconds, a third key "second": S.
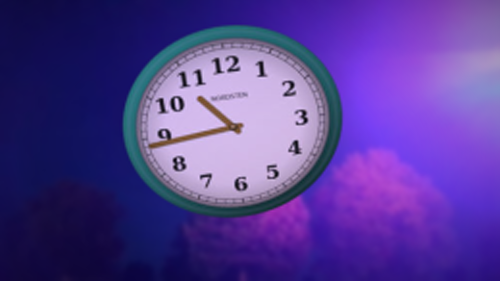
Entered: {"hour": 10, "minute": 44}
